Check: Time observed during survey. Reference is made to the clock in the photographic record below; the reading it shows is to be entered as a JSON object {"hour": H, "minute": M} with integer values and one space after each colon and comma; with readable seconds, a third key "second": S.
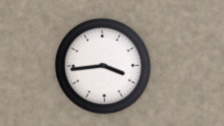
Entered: {"hour": 3, "minute": 44}
